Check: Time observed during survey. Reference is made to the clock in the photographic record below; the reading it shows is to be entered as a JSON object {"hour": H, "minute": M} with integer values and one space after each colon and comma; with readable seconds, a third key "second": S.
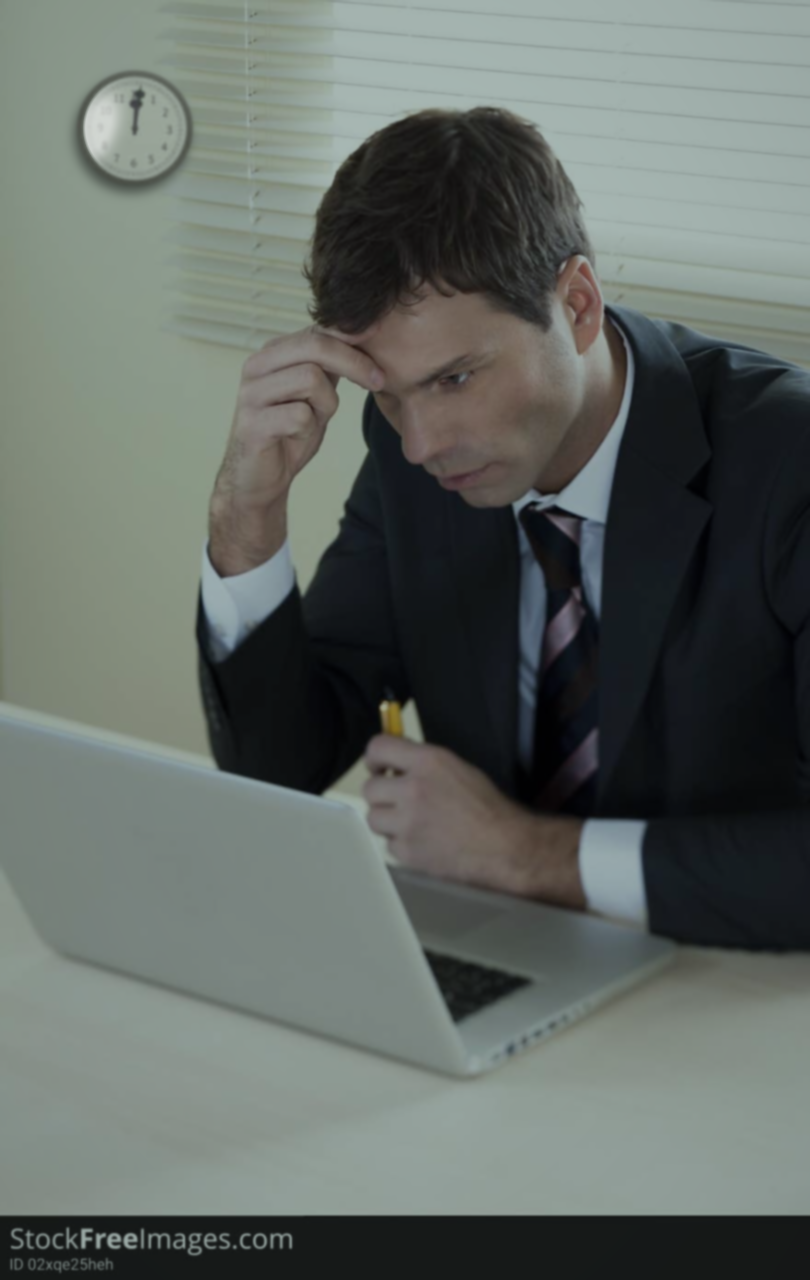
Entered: {"hour": 12, "minute": 1}
